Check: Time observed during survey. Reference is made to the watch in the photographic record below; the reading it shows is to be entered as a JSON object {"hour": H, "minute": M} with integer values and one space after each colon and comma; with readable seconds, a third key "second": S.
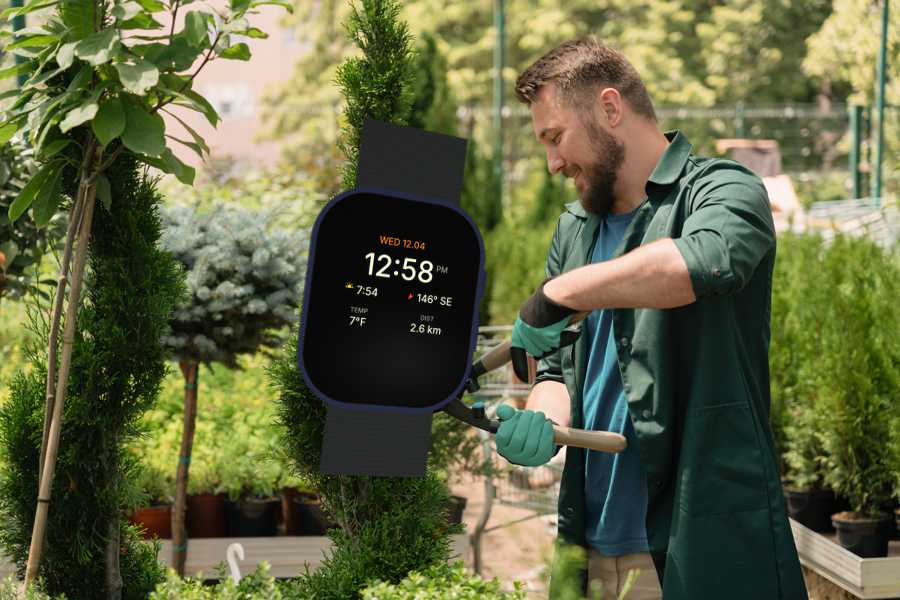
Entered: {"hour": 12, "minute": 58}
